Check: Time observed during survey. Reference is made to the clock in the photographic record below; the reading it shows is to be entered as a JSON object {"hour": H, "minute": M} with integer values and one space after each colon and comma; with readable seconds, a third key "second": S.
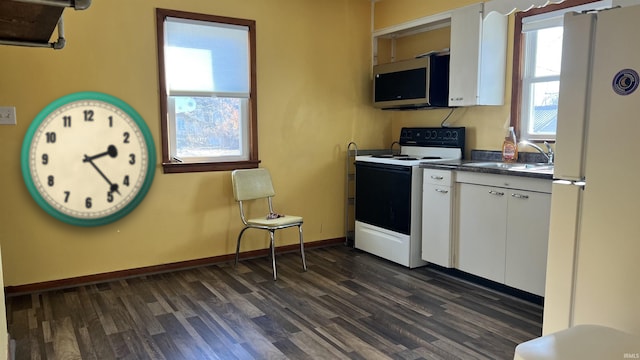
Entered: {"hour": 2, "minute": 23}
